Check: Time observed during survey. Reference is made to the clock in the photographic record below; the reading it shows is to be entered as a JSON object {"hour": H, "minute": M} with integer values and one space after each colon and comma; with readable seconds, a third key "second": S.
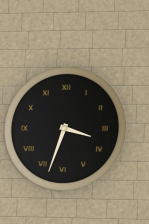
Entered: {"hour": 3, "minute": 33}
